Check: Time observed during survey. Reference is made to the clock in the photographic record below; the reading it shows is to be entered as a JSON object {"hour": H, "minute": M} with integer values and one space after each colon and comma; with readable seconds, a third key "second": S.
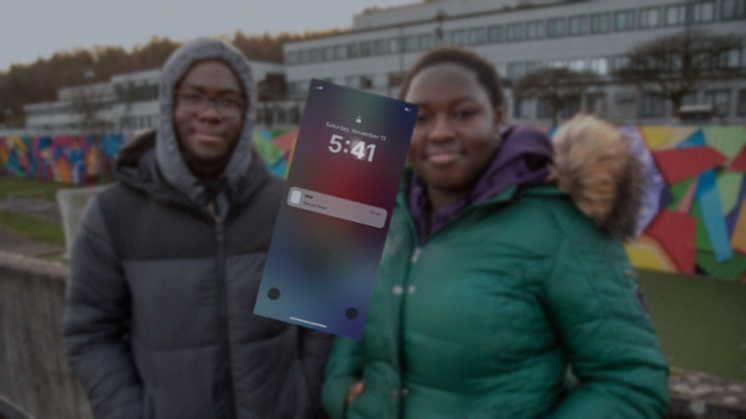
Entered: {"hour": 5, "minute": 41}
